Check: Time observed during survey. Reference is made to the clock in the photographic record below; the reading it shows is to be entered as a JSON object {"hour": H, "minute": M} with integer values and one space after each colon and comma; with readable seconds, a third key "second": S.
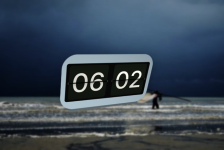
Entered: {"hour": 6, "minute": 2}
